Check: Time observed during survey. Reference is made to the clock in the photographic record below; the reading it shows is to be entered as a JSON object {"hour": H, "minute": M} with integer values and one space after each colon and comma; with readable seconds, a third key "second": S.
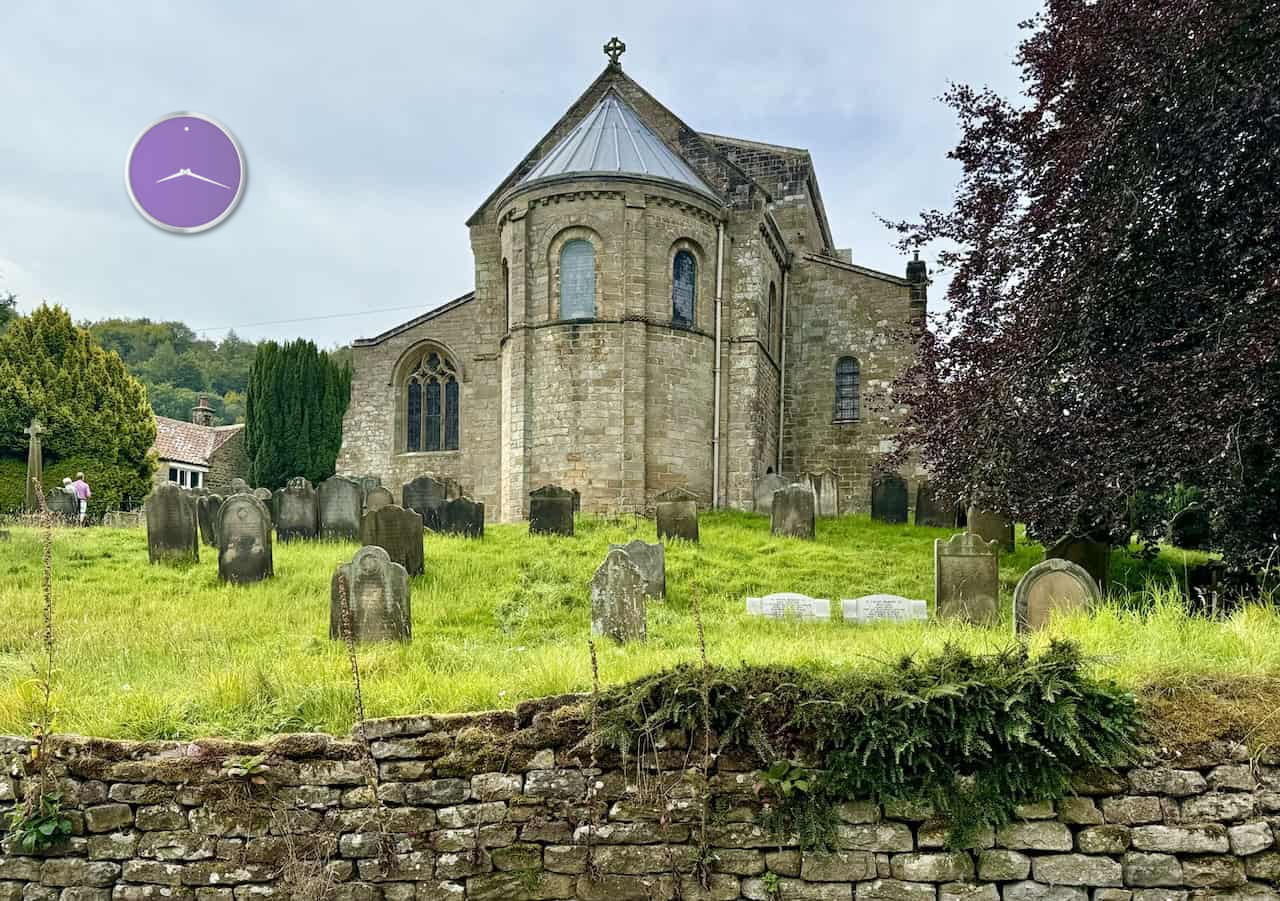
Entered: {"hour": 8, "minute": 18}
